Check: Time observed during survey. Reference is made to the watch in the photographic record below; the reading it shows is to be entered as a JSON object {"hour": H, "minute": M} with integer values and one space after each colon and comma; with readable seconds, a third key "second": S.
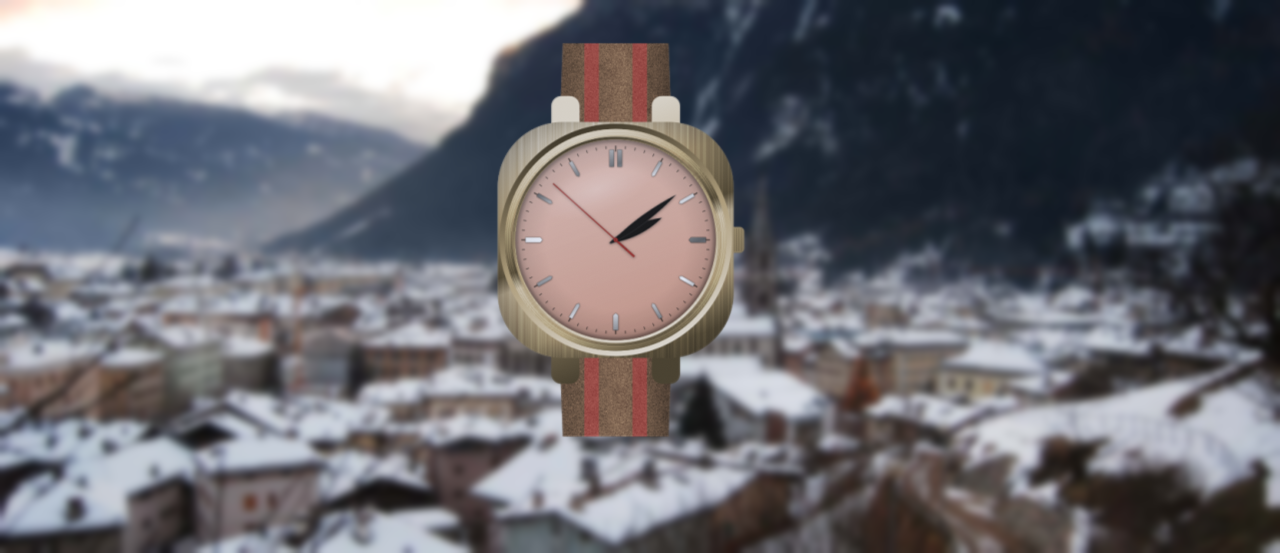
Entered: {"hour": 2, "minute": 8, "second": 52}
